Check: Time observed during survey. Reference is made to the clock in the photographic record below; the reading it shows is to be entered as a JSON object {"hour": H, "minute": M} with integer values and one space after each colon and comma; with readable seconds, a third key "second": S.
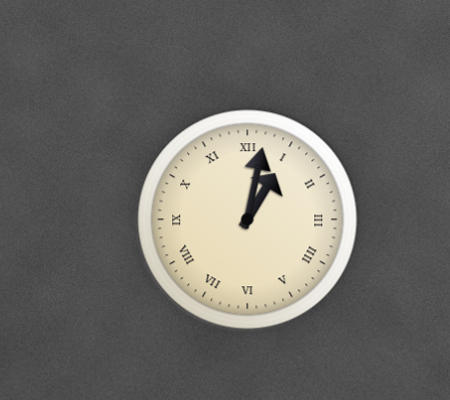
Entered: {"hour": 1, "minute": 2}
